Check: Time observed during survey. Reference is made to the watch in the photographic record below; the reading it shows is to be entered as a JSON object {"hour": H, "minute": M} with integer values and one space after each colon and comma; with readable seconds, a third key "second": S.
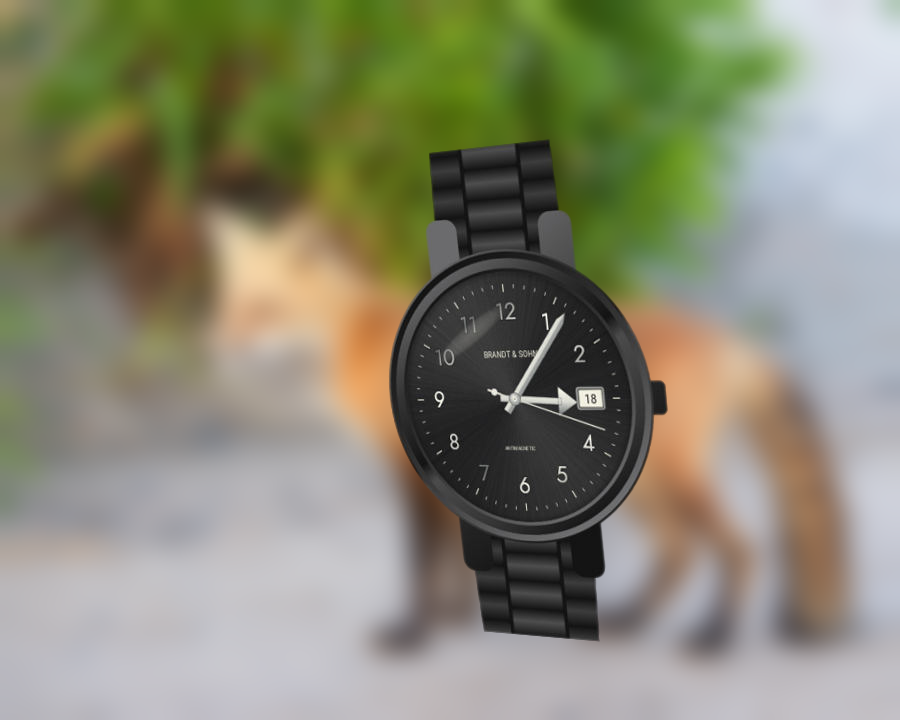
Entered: {"hour": 3, "minute": 6, "second": 18}
